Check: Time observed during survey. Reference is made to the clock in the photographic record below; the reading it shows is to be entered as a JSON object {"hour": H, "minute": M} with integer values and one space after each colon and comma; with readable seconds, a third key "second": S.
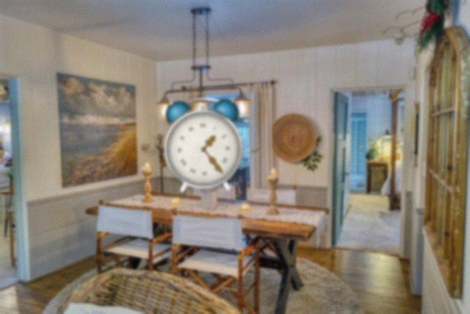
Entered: {"hour": 1, "minute": 24}
